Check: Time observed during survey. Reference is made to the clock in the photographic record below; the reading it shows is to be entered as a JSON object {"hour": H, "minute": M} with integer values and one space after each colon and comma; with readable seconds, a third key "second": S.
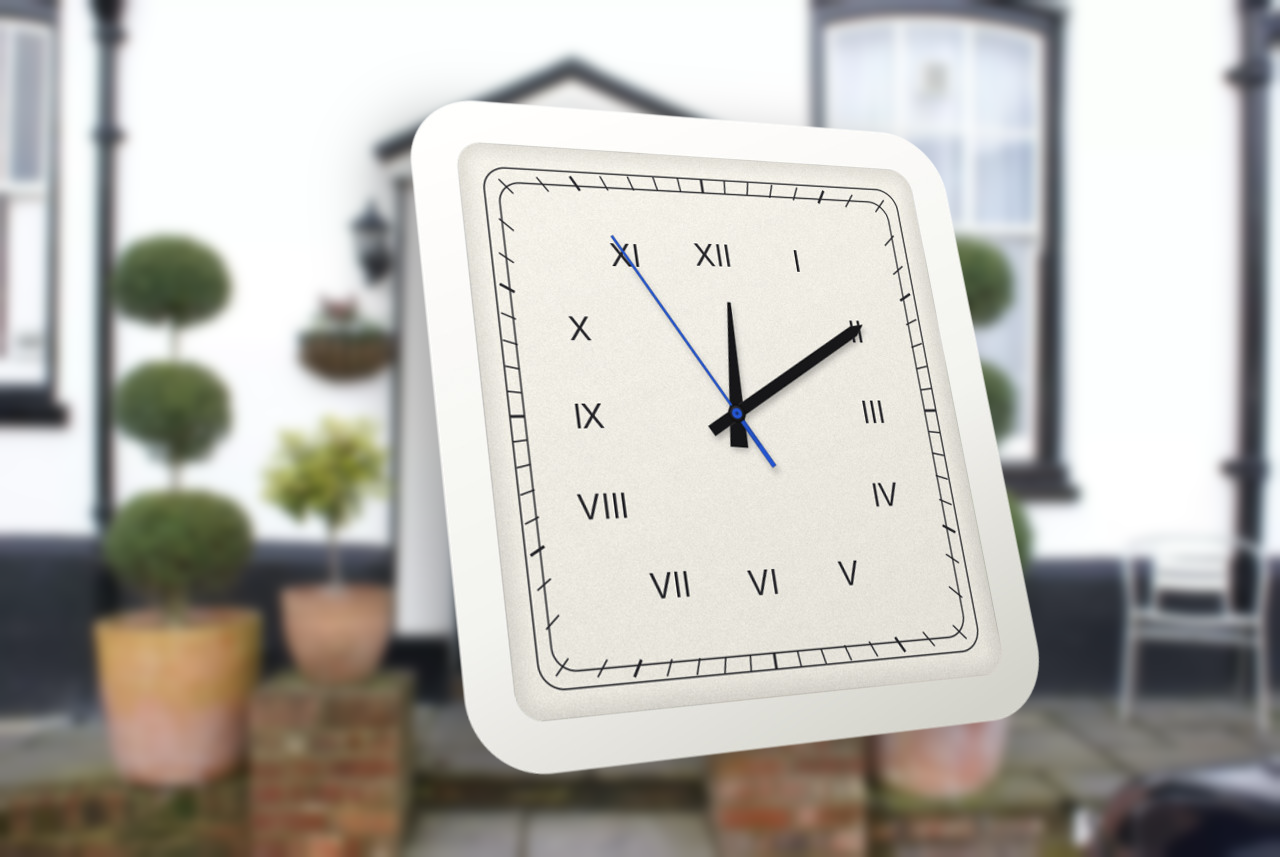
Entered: {"hour": 12, "minute": 9, "second": 55}
